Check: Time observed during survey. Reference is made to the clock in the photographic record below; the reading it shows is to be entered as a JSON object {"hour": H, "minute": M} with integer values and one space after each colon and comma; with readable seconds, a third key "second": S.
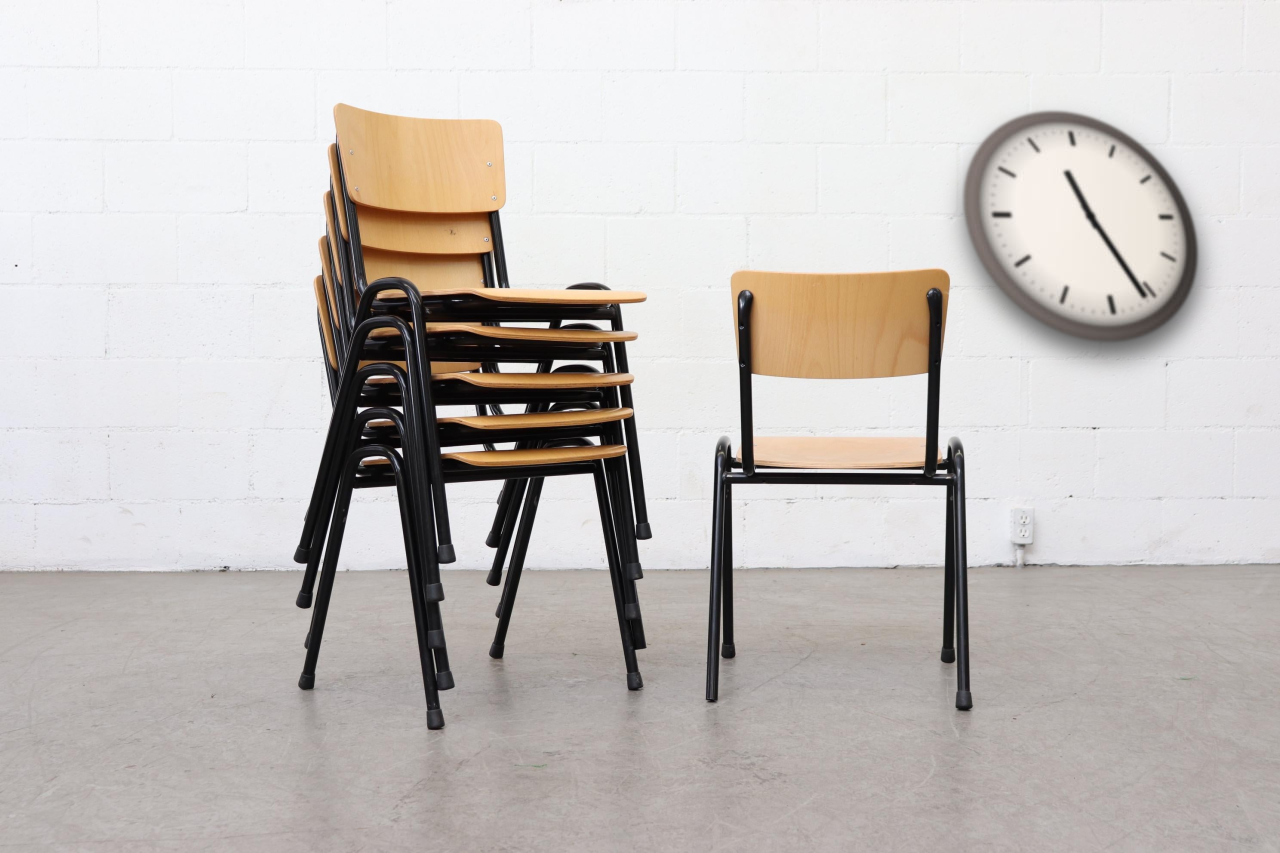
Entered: {"hour": 11, "minute": 26}
